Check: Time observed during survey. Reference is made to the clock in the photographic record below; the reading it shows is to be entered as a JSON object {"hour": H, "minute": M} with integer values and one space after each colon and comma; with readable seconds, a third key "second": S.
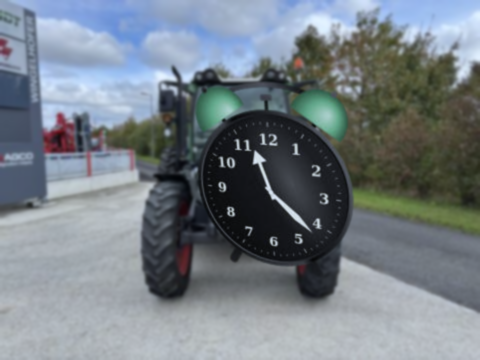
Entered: {"hour": 11, "minute": 22}
